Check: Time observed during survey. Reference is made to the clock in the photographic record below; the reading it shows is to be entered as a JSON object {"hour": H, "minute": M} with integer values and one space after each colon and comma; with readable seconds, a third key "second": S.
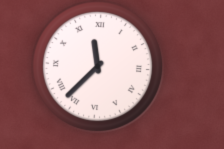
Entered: {"hour": 11, "minute": 37}
